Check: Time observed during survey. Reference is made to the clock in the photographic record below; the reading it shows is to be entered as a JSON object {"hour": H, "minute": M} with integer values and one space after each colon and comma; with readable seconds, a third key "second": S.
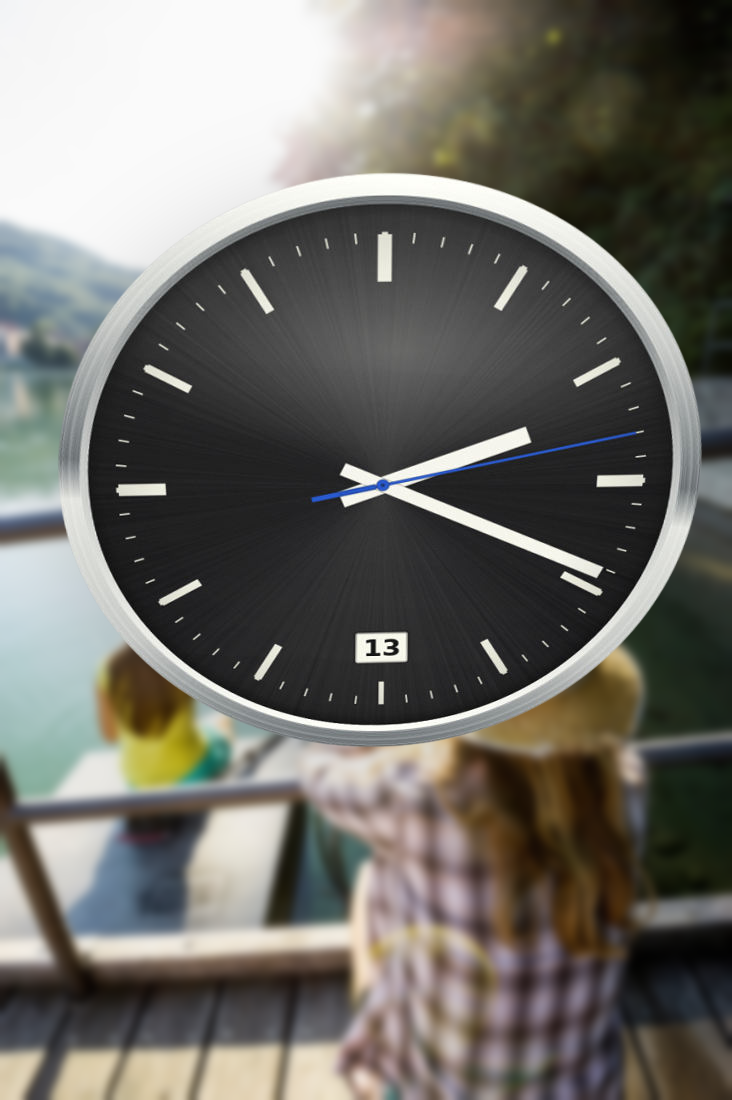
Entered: {"hour": 2, "minute": 19, "second": 13}
